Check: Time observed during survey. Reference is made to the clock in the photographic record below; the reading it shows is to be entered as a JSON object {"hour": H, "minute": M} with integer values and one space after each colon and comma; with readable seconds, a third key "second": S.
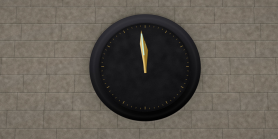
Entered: {"hour": 11, "minute": 59}
